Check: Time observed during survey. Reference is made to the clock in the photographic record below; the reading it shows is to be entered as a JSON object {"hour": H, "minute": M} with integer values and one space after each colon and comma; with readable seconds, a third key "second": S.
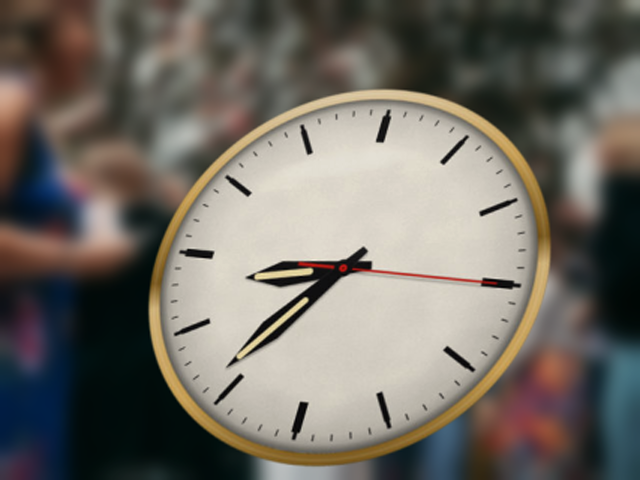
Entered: {"hour": 8, "minute": 36, "second": 15}
